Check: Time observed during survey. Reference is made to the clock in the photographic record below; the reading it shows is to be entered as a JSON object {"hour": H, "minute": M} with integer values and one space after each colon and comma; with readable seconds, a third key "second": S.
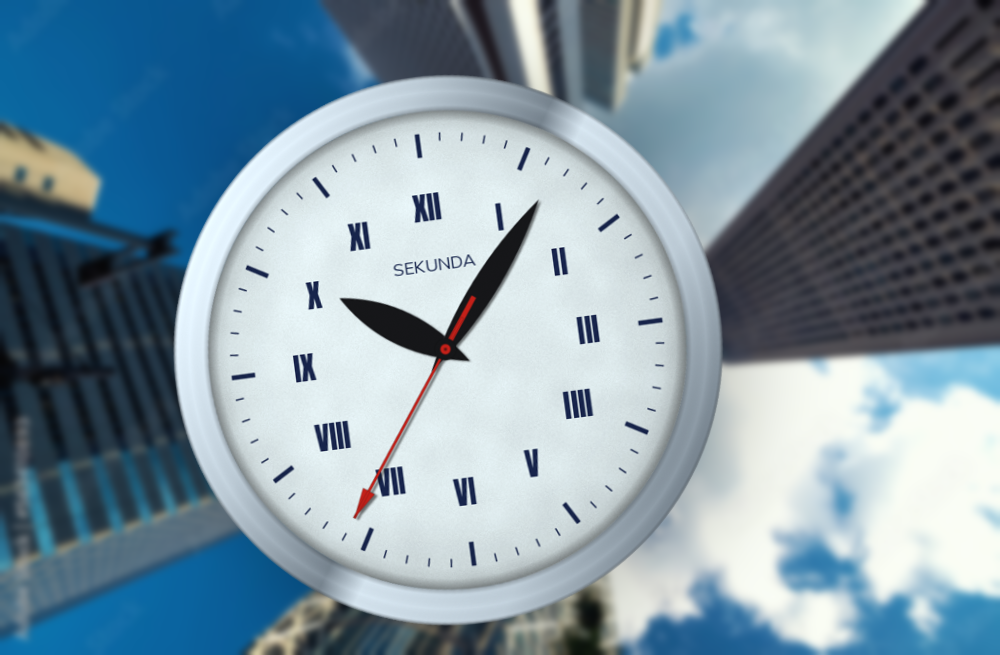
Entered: {"hour": 10, "minute": 6, "second": 36}
